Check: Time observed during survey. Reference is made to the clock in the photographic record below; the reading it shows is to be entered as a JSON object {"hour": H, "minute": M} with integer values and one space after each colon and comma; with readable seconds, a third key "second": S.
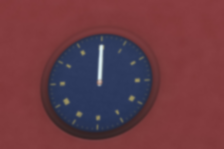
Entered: {"hour": 12, "minute": 0}
